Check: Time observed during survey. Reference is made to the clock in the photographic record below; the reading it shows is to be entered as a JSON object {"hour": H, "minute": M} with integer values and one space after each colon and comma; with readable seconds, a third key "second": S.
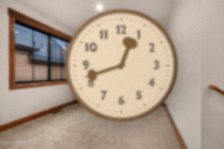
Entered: {"hour": 12, "minute": 42}
